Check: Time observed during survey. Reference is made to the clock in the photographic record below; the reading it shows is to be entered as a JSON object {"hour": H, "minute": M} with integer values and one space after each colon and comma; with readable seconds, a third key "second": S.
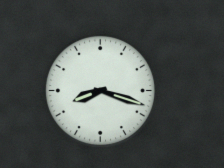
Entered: {"hour": 8, "minute": 18}
